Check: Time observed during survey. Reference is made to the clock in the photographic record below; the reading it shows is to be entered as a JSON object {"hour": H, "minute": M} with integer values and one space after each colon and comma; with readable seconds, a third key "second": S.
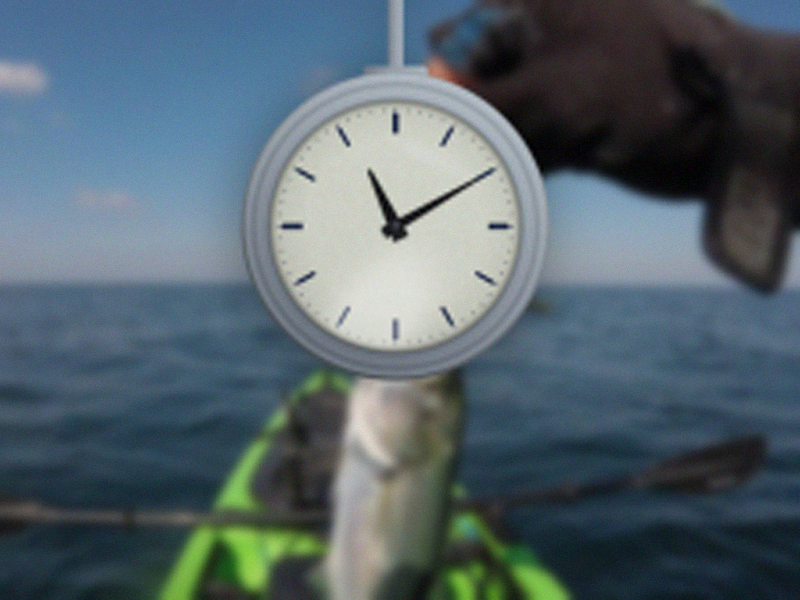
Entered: {"hour": 11, "minute": 10}
